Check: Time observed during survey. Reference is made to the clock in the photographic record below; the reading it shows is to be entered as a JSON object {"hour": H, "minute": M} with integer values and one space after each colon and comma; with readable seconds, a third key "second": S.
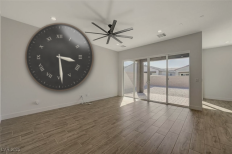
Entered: {"hour": 3, "minute": 29}
